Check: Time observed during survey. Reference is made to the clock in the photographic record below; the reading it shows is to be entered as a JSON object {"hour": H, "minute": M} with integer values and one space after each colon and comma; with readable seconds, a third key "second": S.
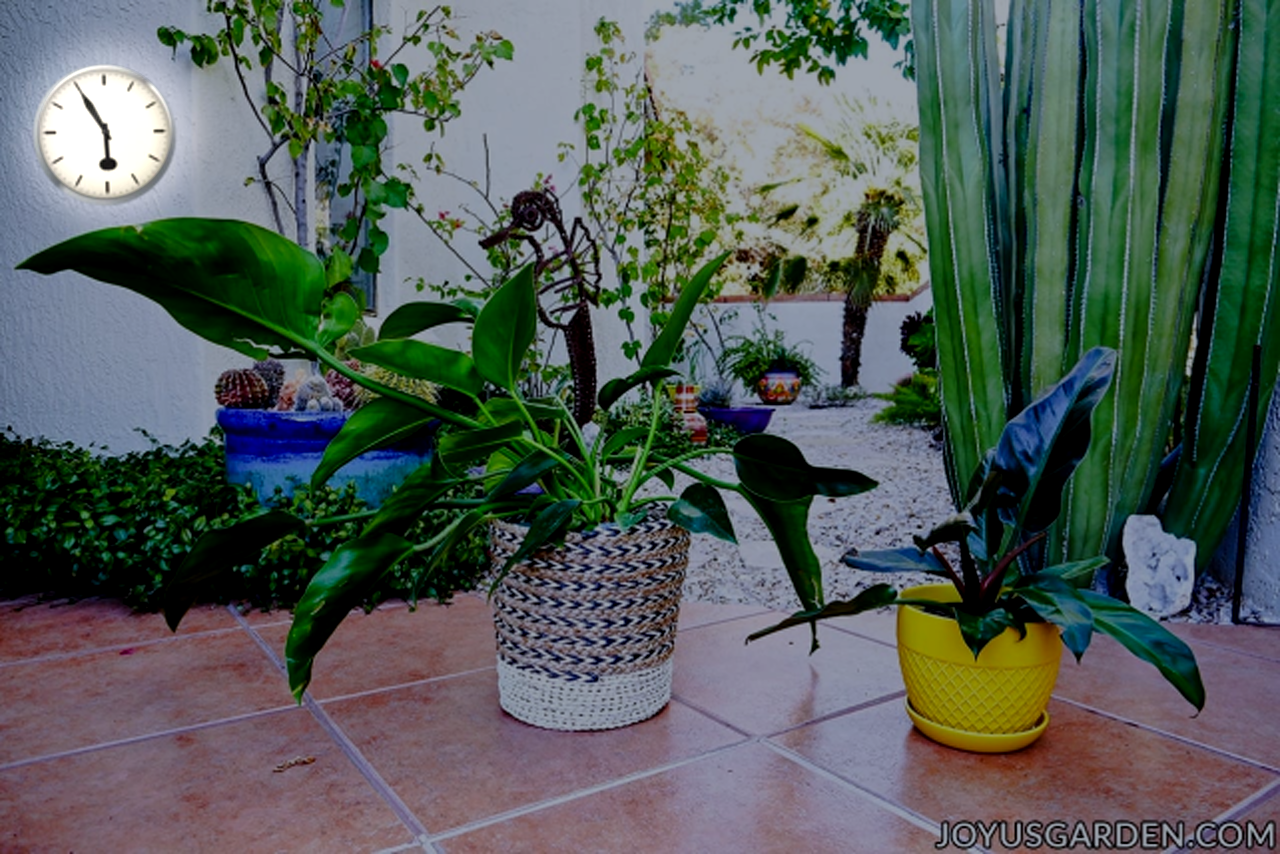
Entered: {"hour": 5, "minute": 55}
